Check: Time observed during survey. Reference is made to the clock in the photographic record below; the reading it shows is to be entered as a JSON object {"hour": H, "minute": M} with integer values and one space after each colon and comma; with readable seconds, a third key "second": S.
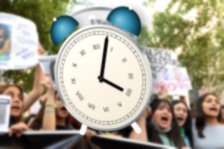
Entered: {"hour": 4, "minute": 3}
